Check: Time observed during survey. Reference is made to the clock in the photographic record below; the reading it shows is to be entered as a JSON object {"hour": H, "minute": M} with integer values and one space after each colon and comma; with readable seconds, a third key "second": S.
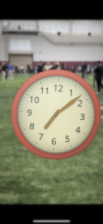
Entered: {"hour": 7, "minute": 8}
